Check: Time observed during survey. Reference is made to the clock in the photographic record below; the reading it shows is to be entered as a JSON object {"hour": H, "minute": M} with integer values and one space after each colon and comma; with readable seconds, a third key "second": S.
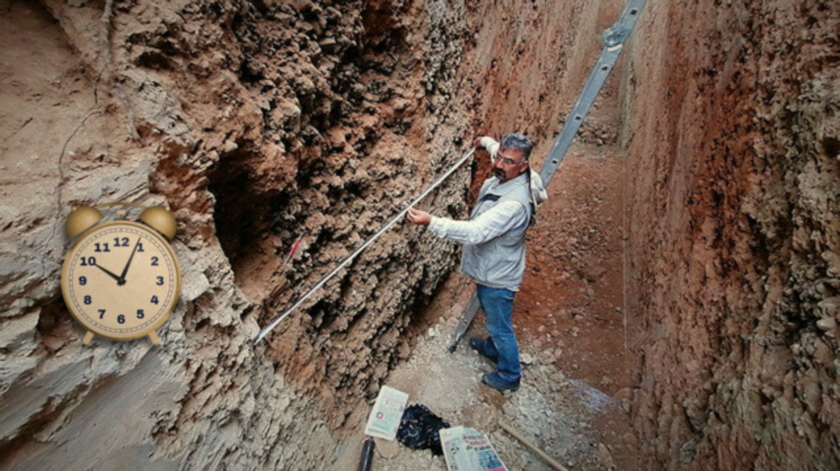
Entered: {"hour": 10, "minute": 4}
